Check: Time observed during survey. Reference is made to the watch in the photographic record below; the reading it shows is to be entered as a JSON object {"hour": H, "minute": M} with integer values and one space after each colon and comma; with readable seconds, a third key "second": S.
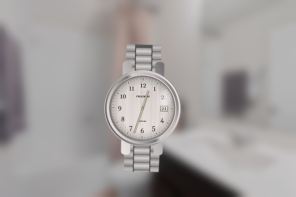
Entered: {"hour": 12, "minute": 33}
